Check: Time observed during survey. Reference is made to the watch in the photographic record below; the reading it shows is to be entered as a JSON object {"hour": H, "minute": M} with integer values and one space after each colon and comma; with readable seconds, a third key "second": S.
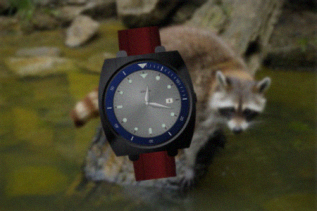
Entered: {"hour": 12, "minute": 18}
